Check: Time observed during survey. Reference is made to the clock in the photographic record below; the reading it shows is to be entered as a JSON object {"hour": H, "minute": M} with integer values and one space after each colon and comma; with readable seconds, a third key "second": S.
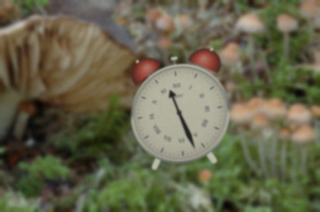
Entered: {"hour": 11, "minute": 27}
